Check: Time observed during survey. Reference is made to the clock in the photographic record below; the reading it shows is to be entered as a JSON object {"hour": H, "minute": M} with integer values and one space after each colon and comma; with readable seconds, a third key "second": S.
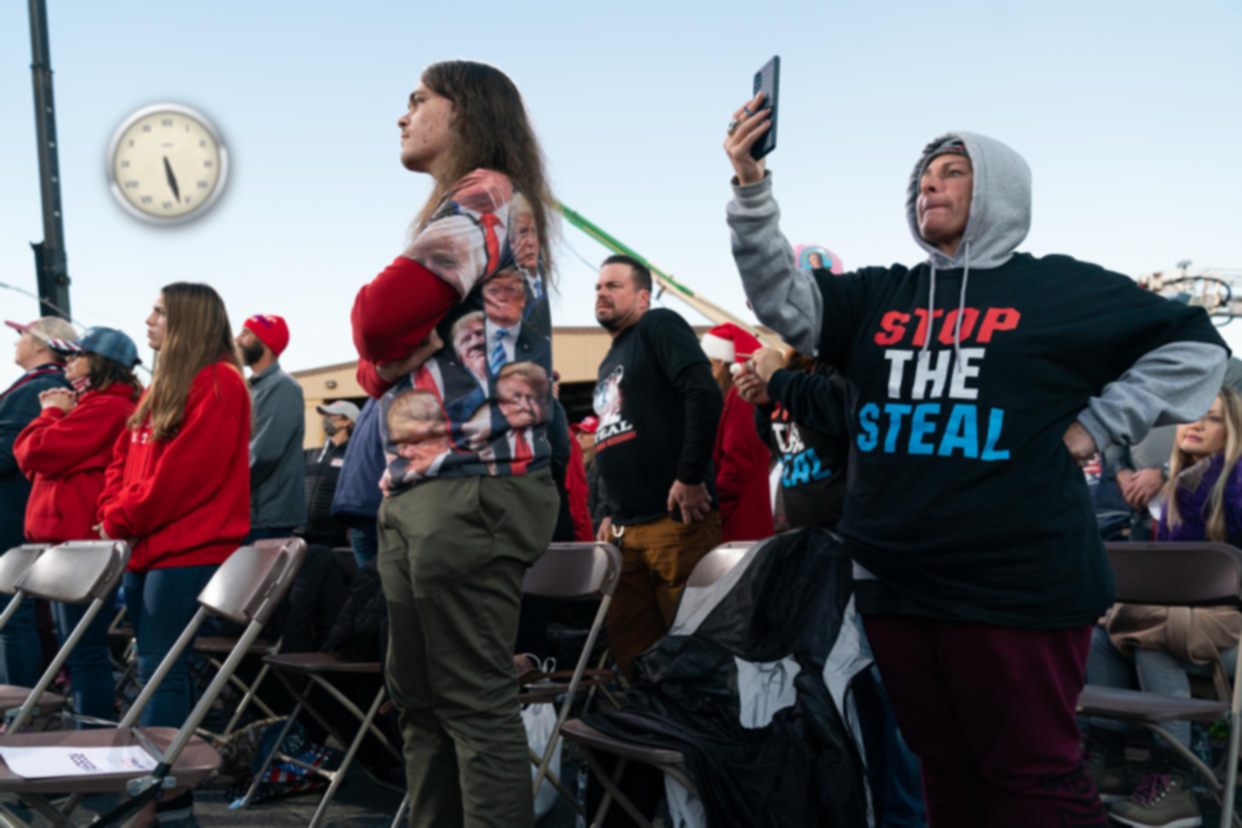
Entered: {"hour": 5, "minute": 27}
